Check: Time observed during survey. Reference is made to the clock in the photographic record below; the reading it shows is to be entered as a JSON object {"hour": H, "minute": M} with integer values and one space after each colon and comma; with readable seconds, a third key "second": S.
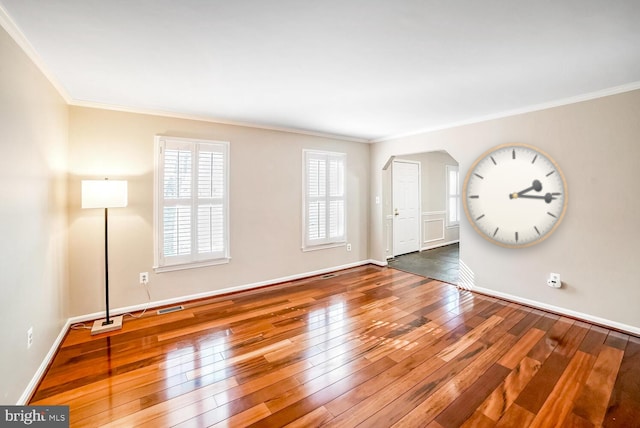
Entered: {"hour": 2, "minute": 16}
